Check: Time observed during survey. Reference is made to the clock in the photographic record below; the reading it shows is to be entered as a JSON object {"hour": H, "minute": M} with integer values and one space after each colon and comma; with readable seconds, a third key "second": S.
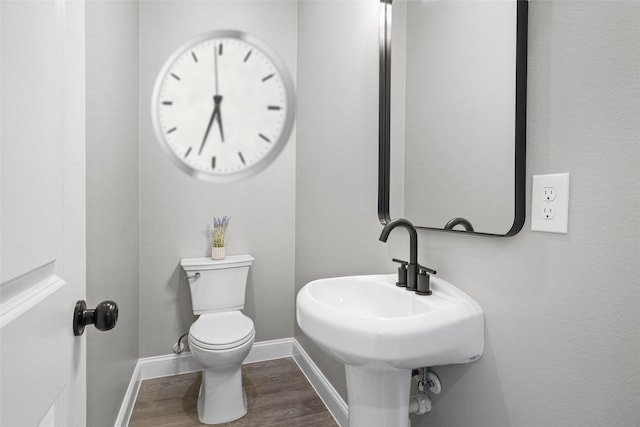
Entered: {"hour": 5, "minute": 32, "second": 59}
